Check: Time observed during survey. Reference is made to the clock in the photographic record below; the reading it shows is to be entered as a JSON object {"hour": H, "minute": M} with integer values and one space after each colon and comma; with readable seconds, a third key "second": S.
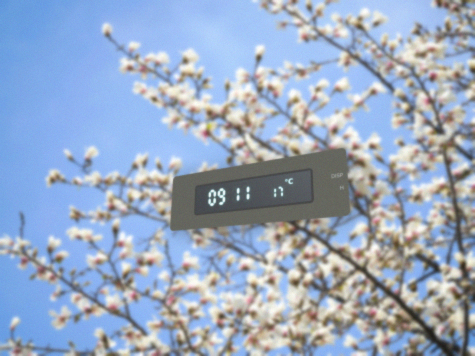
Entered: {"hour": 9, "minute": 11}
